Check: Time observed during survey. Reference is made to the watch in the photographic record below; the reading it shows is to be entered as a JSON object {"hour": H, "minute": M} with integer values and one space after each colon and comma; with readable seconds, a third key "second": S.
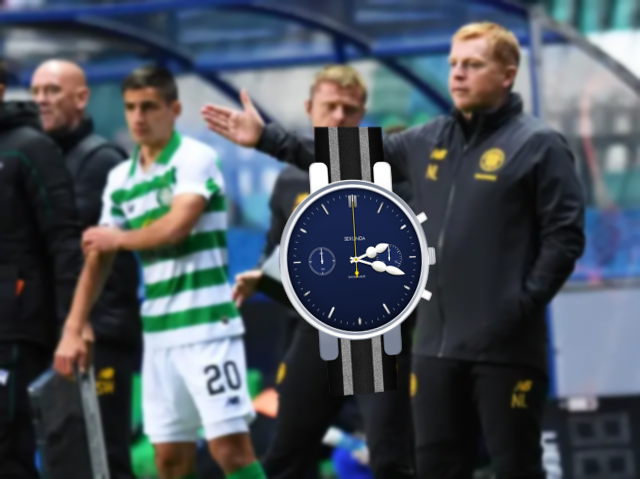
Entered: {"hour": 2, "minute": 18}
